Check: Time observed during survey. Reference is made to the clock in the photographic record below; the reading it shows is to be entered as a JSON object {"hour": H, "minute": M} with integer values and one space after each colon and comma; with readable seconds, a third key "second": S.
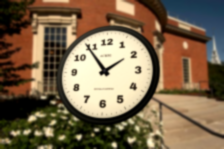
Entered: {"hour": 1, "minute": 54}
